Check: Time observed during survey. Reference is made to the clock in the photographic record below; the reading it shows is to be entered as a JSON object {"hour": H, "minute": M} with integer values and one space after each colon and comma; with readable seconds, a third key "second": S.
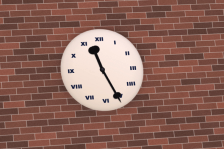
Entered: {"hour": 11, "minute": 26}
